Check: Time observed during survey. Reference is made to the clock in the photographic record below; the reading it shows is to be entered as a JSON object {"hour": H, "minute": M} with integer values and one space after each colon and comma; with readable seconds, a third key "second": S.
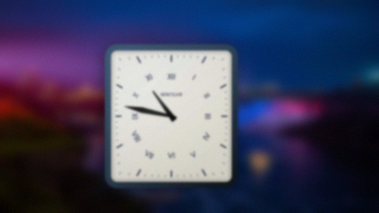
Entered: {"hour": 10, "minute": 47}
